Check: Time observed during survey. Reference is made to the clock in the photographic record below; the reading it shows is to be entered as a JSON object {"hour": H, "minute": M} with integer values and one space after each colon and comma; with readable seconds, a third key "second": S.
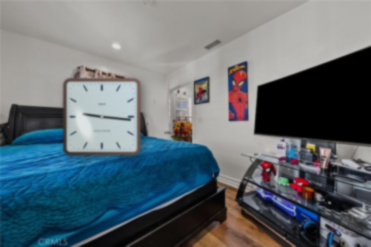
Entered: {"hour": 9, "minute": 16}
